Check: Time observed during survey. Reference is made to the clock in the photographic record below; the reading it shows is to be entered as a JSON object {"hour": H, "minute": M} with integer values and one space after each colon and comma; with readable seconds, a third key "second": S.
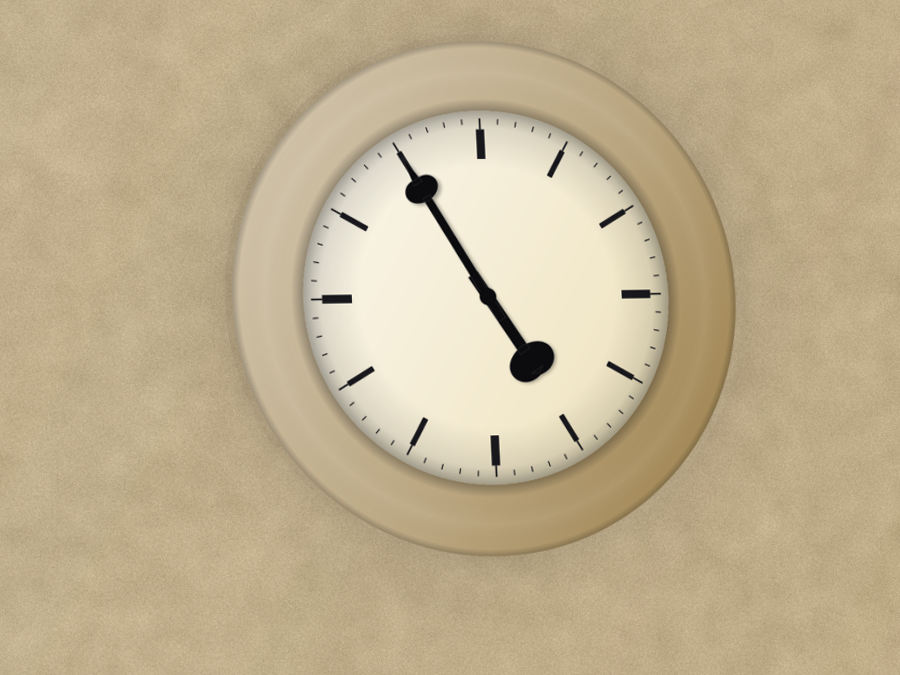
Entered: {"hour": 4, "minute": 55}
